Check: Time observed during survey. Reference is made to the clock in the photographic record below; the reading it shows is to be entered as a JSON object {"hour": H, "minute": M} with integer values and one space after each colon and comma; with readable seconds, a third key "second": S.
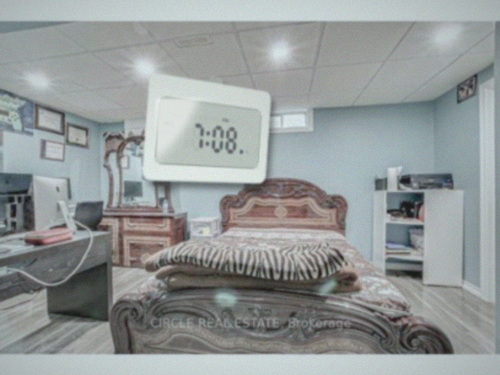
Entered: {"hour": 7, "minute": 8}
